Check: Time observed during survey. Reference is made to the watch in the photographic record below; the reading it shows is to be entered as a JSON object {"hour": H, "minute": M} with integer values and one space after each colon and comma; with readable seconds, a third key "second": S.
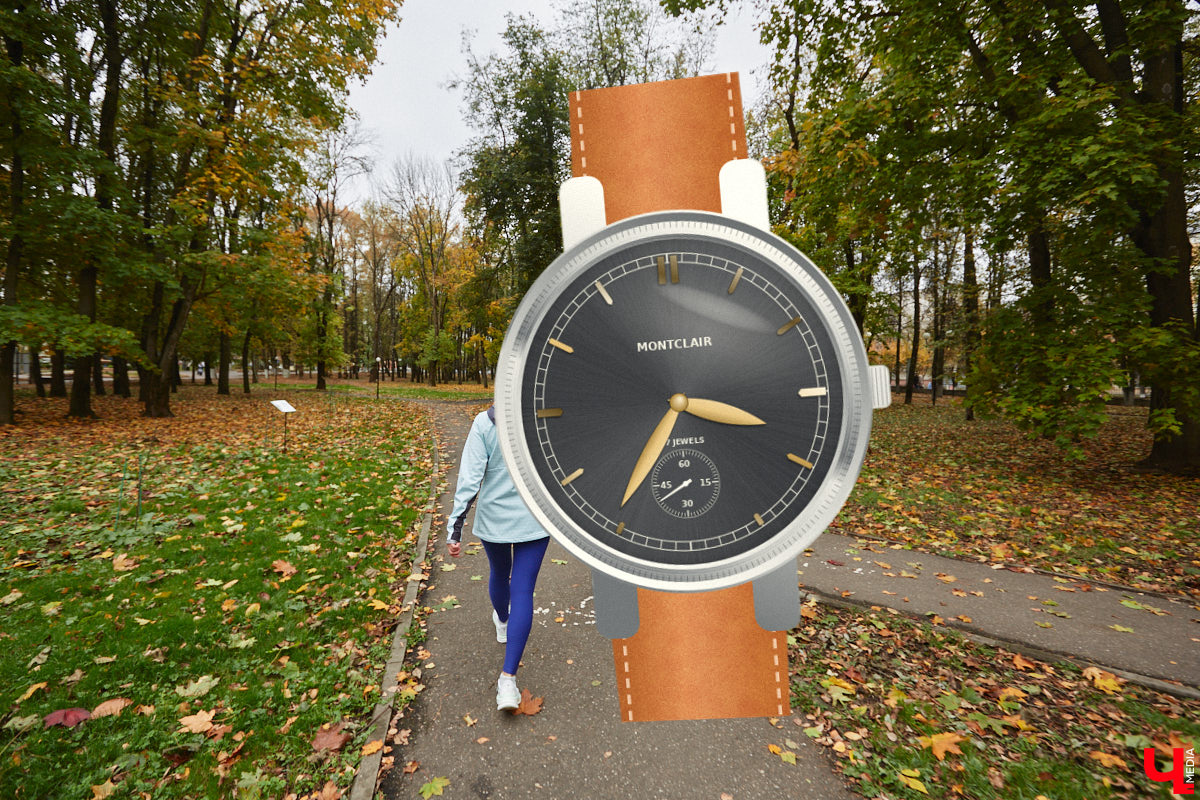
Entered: {"hour": 3, "minute": 35, "second": 40}
